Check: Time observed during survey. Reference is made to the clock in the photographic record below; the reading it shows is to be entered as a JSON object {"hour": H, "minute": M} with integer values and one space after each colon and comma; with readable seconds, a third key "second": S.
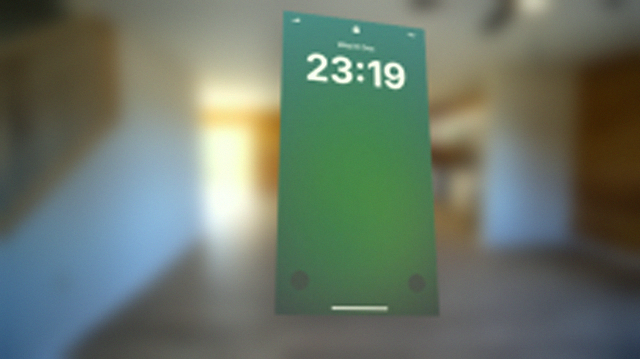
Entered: {"hour": 23, "minute": 19}
